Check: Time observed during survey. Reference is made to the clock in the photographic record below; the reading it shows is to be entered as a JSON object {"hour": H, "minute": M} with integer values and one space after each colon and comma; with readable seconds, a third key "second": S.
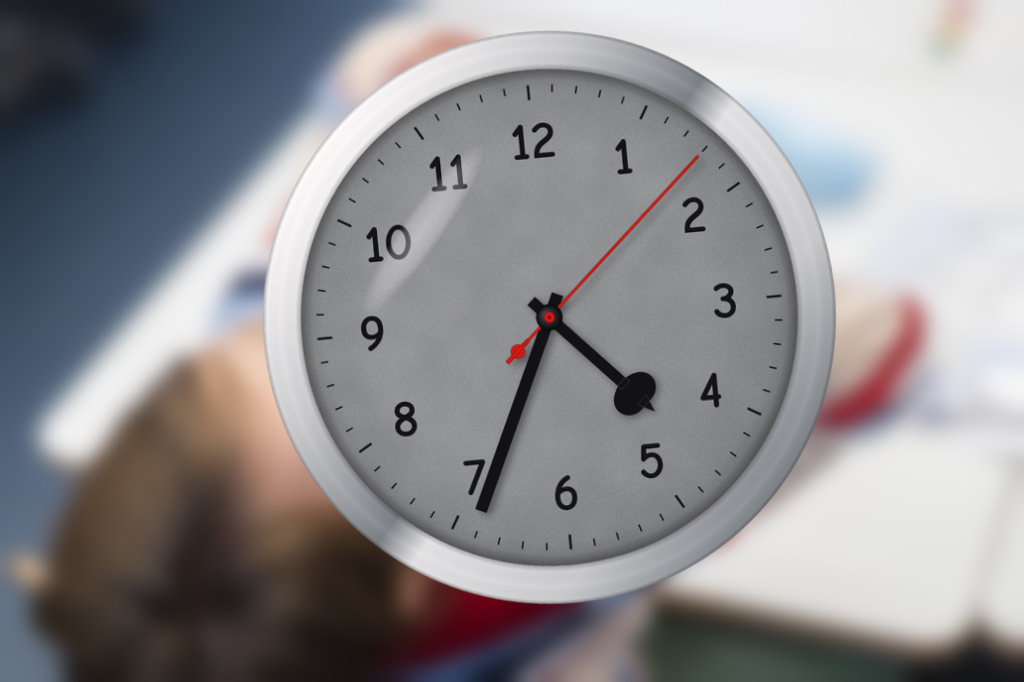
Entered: {"hour": 4, "minute": 34, "second": 8}
